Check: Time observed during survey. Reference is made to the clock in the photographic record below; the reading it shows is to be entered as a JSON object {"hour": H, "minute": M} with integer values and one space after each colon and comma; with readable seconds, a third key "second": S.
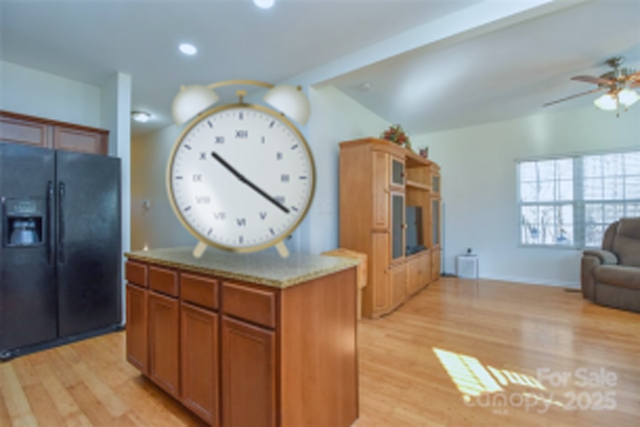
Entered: {"hour": 10, "minute": 21}
